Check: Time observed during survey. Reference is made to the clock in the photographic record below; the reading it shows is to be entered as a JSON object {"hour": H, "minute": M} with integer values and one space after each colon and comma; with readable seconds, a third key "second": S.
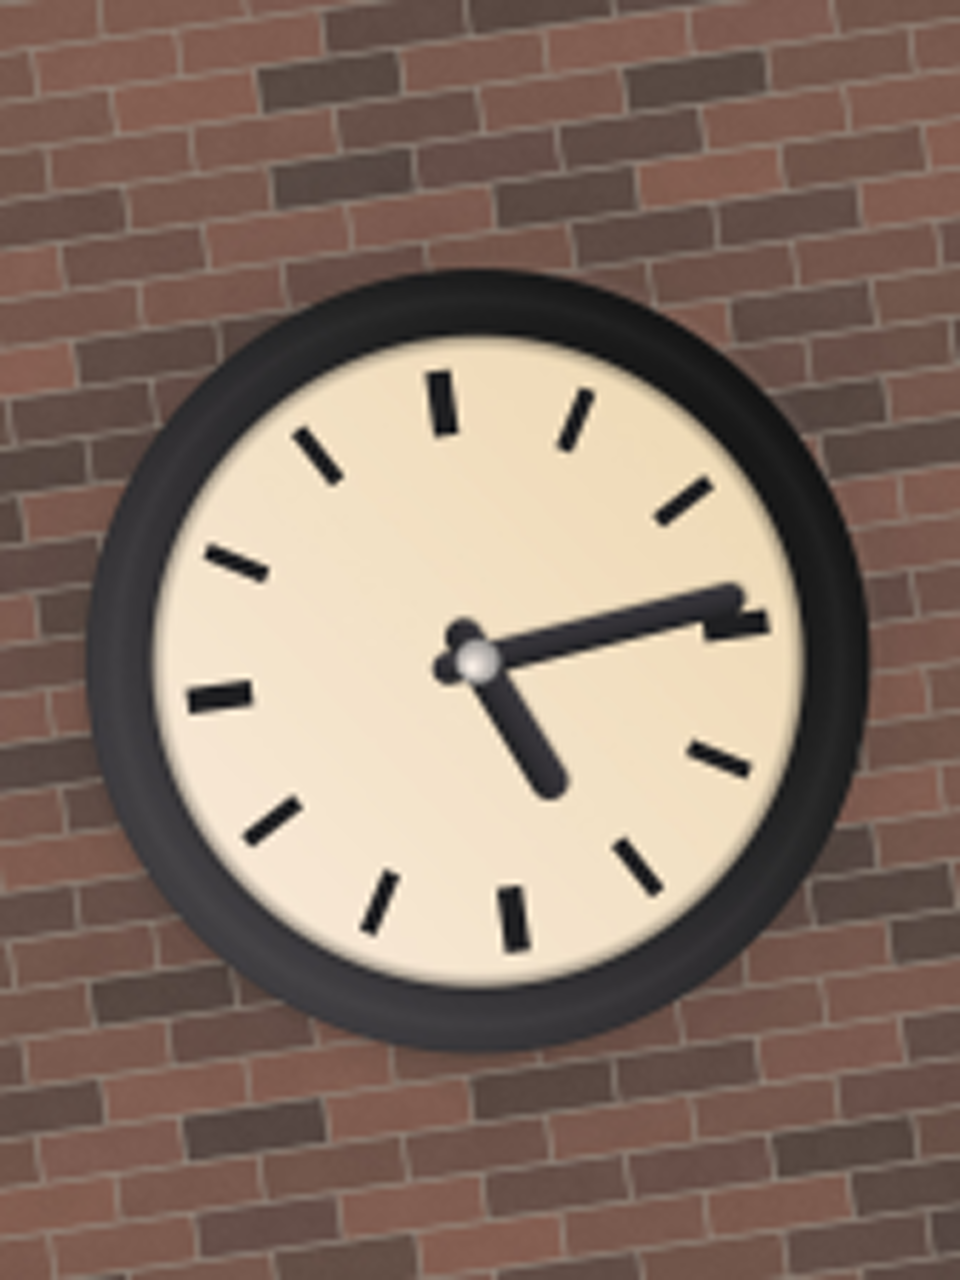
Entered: {"hour": 5, "minute": 14}
